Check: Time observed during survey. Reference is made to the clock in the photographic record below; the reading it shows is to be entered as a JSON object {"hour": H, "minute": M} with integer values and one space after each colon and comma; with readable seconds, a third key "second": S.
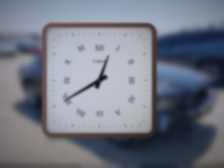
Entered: {"hour": 12, "minute": 40}
